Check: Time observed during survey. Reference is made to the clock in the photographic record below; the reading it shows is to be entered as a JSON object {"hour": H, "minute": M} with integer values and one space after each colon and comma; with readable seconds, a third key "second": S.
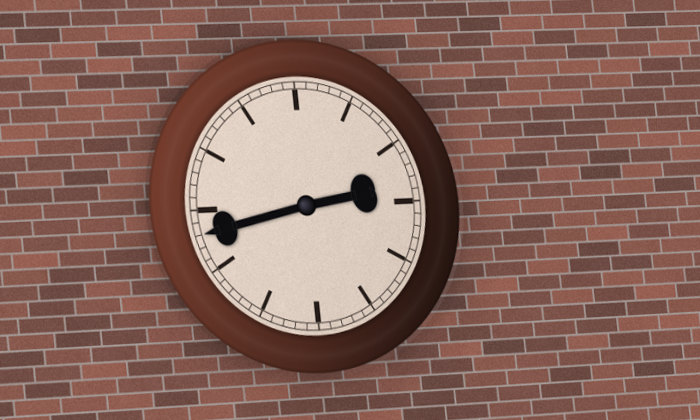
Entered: {"hour": 2, "minute": 43}
